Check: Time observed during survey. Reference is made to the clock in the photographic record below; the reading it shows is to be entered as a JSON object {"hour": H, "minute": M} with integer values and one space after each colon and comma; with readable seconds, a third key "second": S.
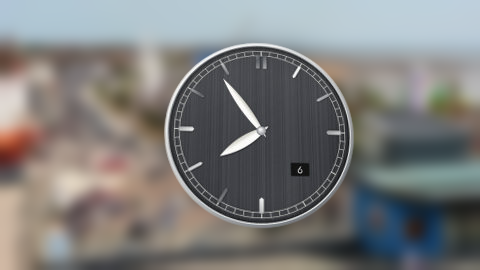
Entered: {"hour": 7, "minute": 54}
